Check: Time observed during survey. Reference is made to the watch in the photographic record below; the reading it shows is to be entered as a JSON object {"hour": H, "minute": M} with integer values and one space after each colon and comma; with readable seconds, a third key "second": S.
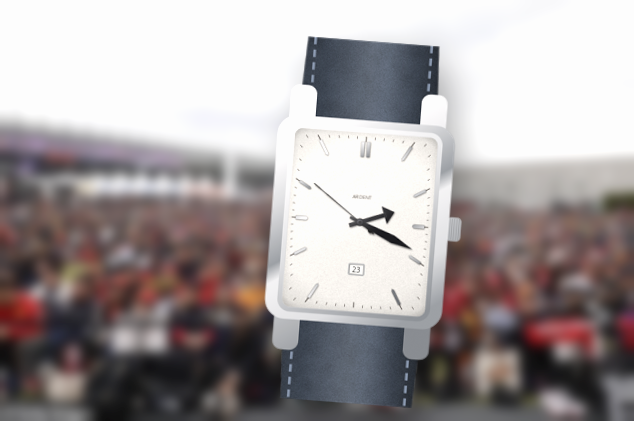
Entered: {"hour": 2, "minute": 18, "second": 51}
